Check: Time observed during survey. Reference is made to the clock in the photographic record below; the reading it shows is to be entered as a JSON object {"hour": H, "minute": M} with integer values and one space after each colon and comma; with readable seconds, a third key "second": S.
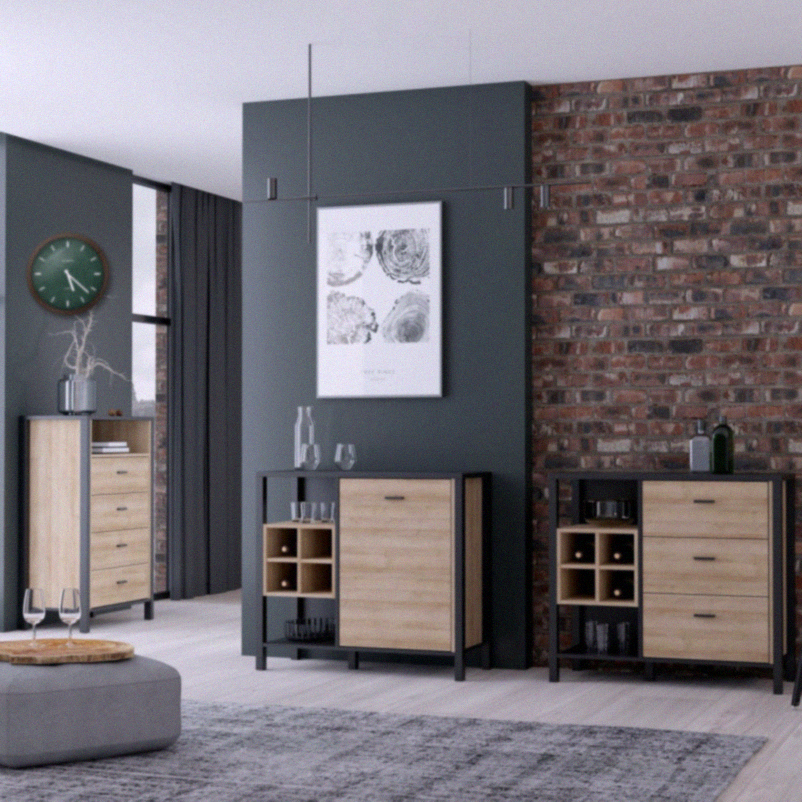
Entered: {"hour": 5, "minute": 22}
